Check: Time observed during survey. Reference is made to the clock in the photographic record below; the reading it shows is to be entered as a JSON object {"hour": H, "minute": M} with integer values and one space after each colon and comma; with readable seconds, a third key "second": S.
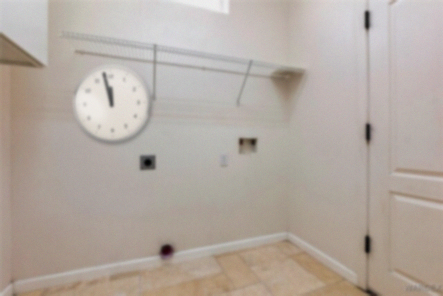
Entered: {"hour": 11, "minute": 58}
